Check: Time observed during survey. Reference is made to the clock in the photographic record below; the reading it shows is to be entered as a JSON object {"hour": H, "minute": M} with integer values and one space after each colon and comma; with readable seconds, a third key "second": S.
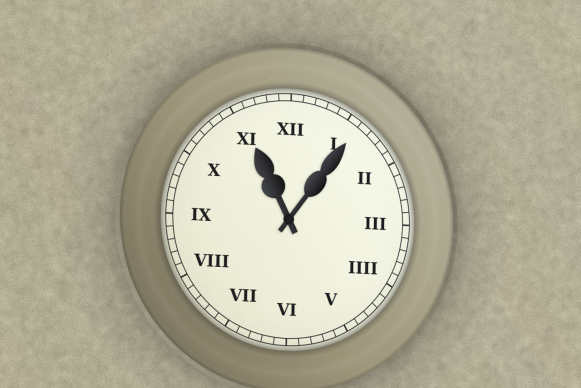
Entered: {"hour": 11, "minute": 6}
